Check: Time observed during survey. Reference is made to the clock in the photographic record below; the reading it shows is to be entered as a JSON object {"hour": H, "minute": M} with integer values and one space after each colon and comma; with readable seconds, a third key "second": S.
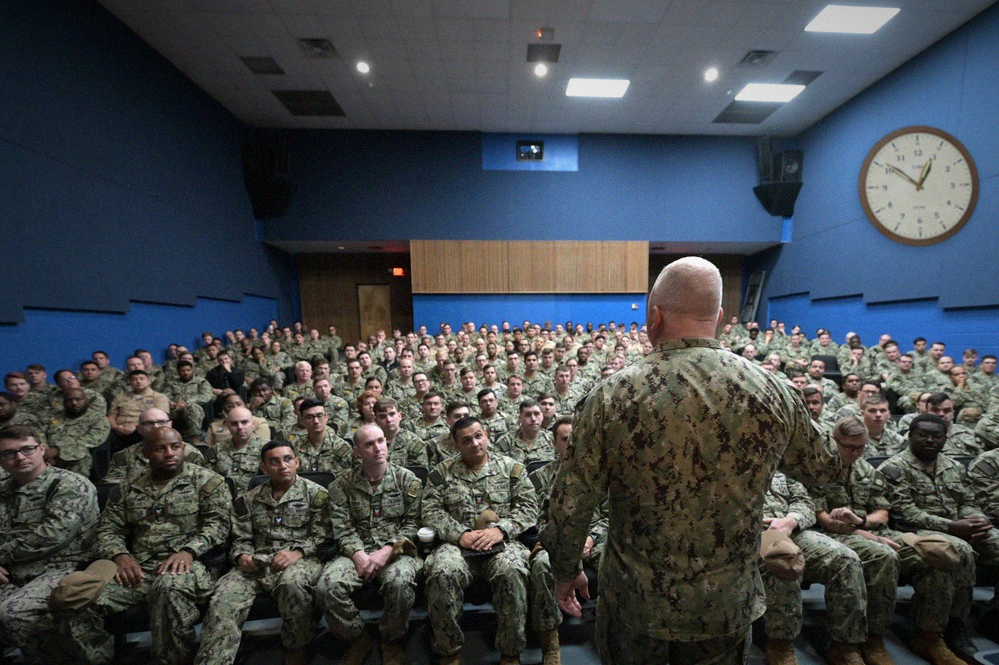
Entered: {"hour": 12, "minute": 51}
